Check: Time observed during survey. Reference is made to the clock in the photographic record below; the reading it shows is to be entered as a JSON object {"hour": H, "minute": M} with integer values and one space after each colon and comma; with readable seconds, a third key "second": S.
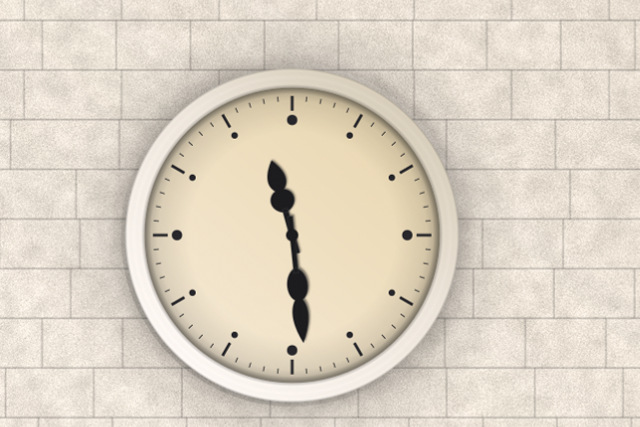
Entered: {"hour": 11, "minute": 29}
